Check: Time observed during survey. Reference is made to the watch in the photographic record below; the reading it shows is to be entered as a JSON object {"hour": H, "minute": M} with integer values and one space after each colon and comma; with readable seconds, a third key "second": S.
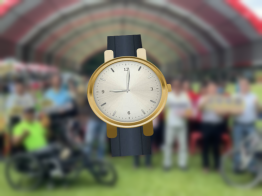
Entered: {"hour": 9, "minute": 1}
